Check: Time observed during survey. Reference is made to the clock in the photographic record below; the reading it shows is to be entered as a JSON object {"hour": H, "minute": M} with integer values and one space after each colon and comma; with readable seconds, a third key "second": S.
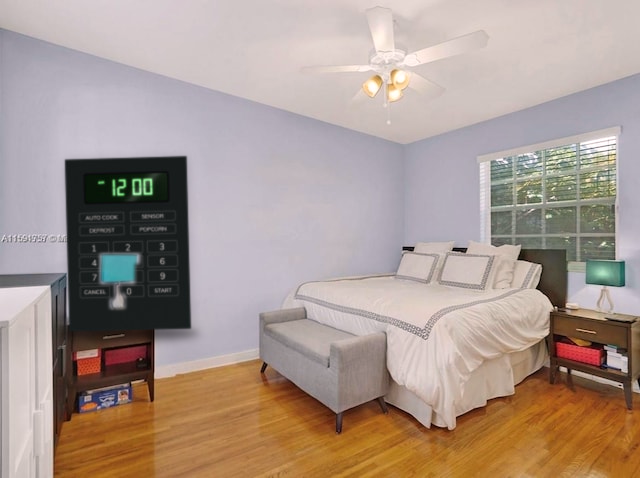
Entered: {"hour": 12, "minute": 0}
